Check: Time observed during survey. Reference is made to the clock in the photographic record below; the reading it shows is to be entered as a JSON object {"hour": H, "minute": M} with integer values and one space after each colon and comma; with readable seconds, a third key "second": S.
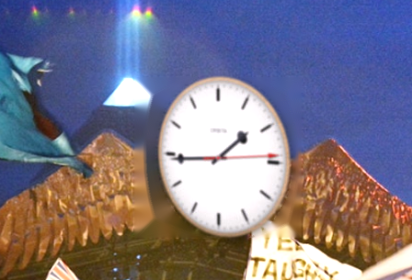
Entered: {"hour": 1, "minute": 44, "second": 14}
